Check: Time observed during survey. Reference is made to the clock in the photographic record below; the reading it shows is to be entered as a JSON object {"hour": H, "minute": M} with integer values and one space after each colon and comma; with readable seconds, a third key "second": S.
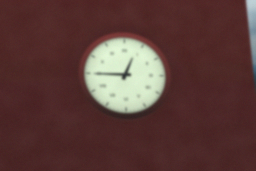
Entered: {"hour": 12, "minute": 45}
